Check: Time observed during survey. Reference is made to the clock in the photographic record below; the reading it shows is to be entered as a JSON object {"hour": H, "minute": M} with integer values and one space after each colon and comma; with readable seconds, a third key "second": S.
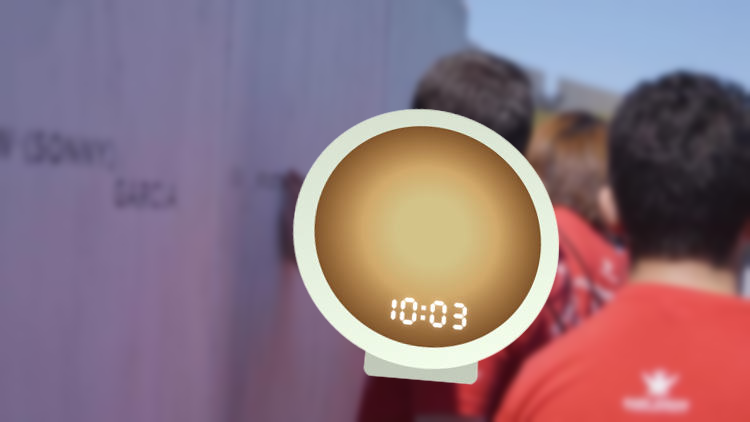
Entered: {"hour": 10, "minute": 3}
